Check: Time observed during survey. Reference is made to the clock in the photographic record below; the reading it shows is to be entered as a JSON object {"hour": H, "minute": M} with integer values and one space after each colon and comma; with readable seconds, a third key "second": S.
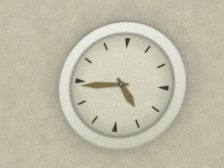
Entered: {"hour": 4, "minute": 44}
